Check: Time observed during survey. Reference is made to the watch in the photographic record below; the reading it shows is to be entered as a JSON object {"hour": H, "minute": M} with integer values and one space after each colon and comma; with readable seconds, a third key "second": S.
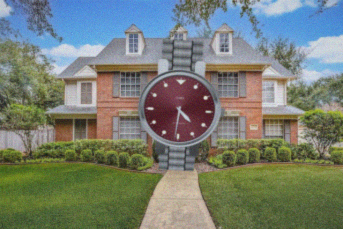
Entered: {"hour": 4, "minute": 31}
